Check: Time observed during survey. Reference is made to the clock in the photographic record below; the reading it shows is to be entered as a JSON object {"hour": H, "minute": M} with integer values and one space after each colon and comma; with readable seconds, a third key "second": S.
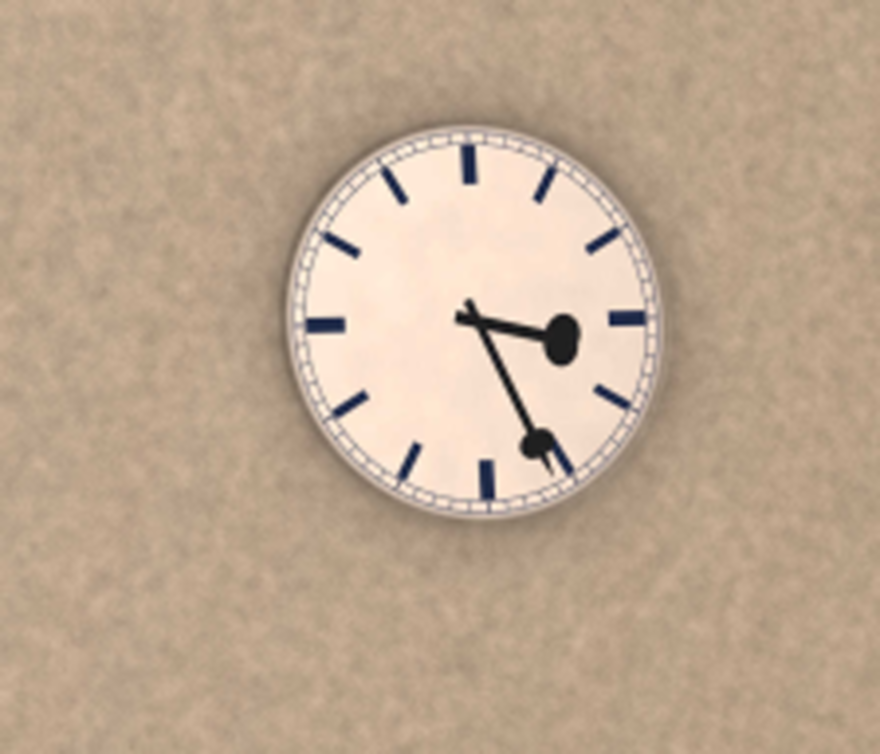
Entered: {"hour": 3, "minute": 26}
